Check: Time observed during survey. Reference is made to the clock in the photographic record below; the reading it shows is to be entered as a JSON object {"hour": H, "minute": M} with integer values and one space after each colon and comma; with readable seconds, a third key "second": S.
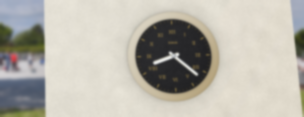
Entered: {"hour": 8, "minute": 22}
